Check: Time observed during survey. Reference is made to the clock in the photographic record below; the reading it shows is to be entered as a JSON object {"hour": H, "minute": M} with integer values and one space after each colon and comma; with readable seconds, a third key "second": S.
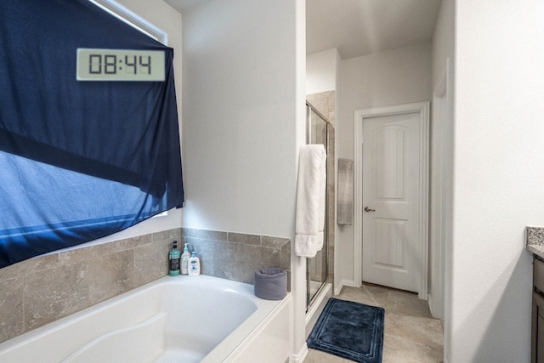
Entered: {"hour": 8, "minute": 44}
